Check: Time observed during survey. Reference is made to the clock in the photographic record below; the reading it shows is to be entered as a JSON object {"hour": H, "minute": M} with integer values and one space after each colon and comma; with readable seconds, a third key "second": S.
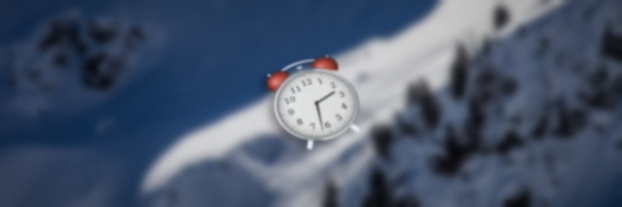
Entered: {"hour": 2, "minute": 32}
